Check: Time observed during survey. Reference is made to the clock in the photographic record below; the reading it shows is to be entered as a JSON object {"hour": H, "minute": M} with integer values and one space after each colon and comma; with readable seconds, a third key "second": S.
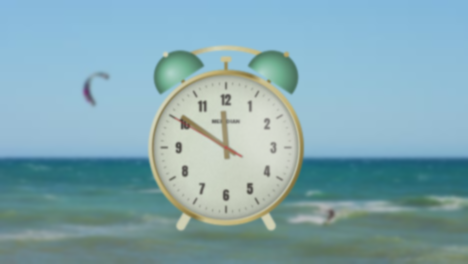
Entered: {"hour": 11, "minute": 50, "second": 50}
